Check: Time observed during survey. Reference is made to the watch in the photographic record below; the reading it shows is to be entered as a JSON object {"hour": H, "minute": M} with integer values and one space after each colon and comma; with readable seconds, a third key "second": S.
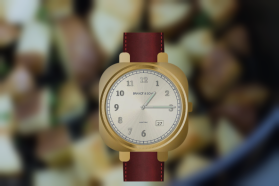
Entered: {"hour": 1, "minute": 15}
